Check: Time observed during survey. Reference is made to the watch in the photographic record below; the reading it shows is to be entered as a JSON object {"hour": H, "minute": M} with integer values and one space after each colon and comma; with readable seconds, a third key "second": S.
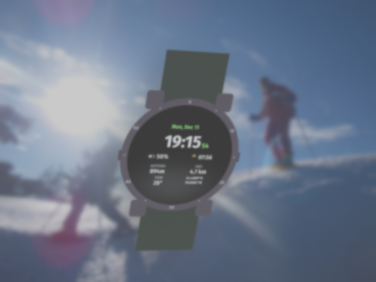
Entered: {"hour": 19, "minute": 15}
